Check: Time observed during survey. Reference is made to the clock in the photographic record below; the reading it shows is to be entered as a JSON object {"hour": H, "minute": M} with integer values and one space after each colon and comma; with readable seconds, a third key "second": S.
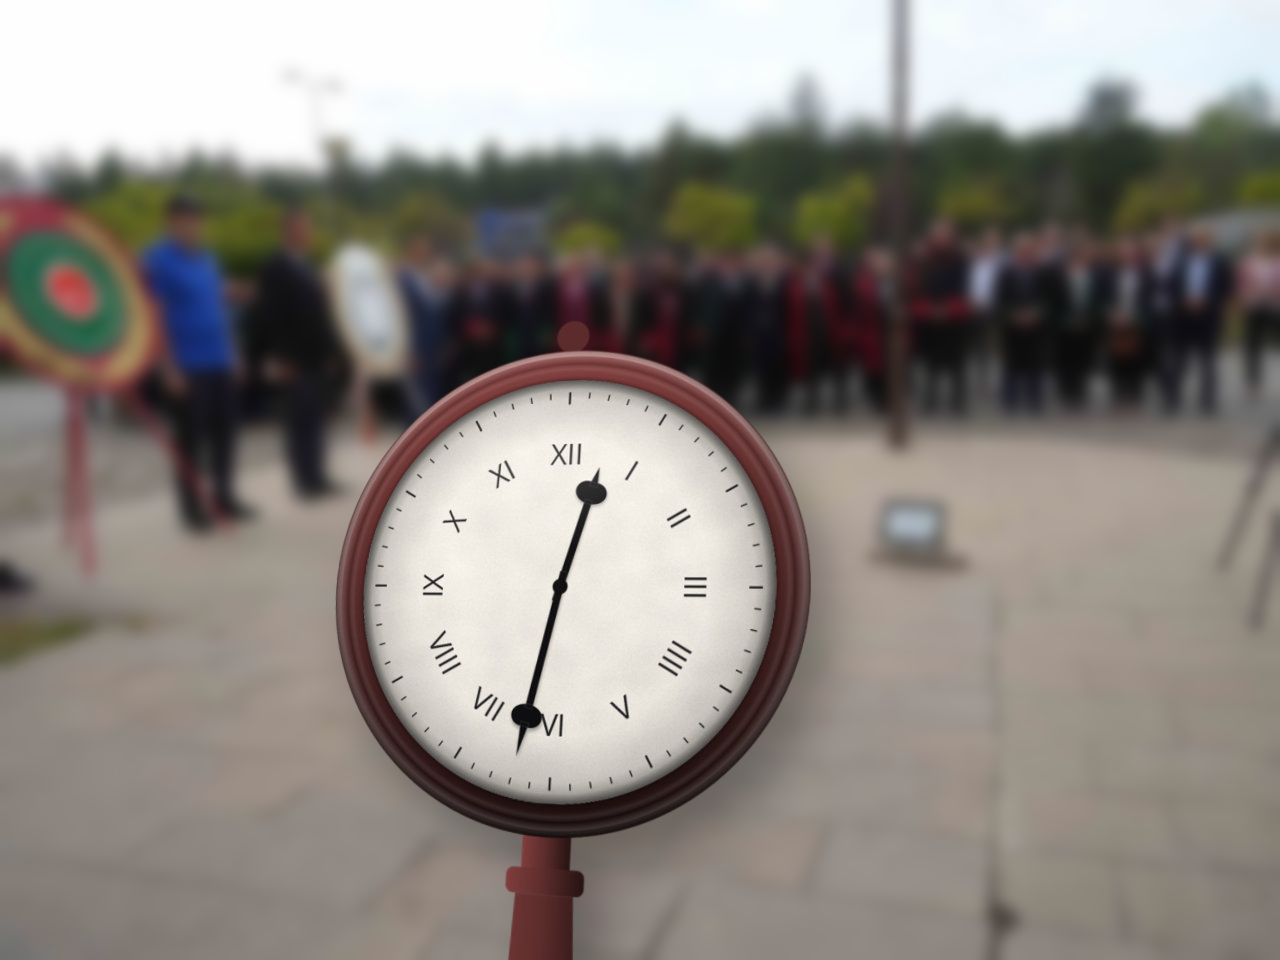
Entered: {"hour": 12, "minute": 32}
